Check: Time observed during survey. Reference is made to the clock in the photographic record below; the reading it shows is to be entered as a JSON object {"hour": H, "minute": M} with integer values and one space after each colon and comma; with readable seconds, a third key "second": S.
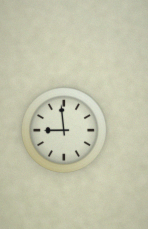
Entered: {"hour": 8, "minute": 59}
